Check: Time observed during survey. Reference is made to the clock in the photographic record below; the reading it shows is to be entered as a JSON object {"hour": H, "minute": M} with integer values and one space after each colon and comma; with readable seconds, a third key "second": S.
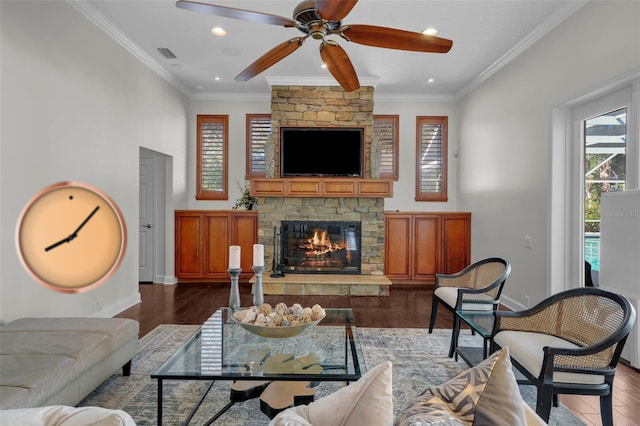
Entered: {"hour": 8, "minute": 7}
